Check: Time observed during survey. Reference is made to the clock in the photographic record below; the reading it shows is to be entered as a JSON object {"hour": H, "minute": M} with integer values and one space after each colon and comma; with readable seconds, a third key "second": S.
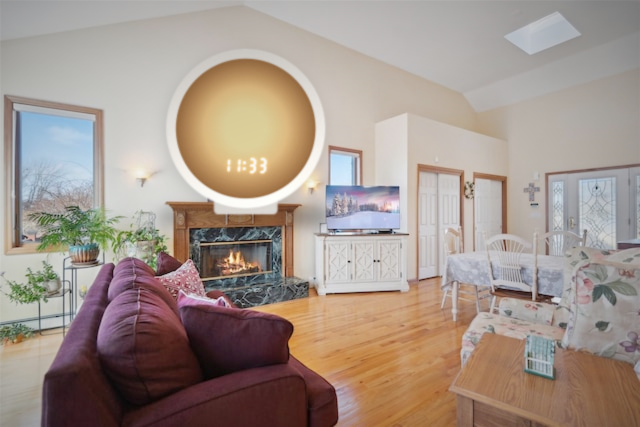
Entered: {"hour": 11, "minute": 33}
